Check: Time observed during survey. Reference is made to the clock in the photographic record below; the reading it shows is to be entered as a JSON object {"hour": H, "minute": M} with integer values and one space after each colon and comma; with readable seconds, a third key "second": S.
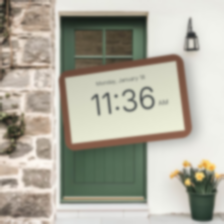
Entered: {"hour": 11, "minute": 36}
